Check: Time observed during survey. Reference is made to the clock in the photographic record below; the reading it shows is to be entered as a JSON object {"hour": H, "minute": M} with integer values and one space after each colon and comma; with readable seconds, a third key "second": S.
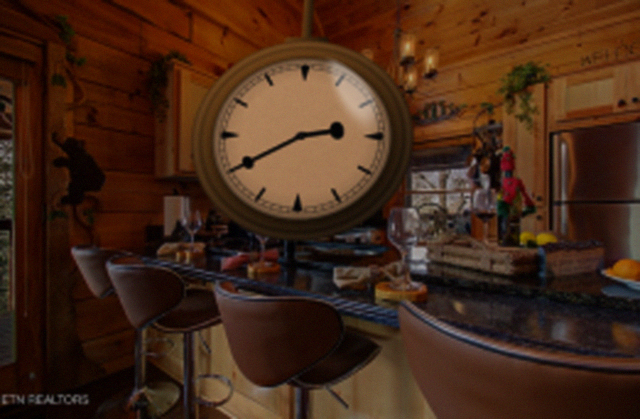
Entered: {"hour": 2, "minute": 40}
